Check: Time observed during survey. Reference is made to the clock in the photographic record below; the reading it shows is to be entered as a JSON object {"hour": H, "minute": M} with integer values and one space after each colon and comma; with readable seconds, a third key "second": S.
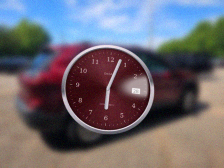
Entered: {"hour": 6, "minute": 3}
